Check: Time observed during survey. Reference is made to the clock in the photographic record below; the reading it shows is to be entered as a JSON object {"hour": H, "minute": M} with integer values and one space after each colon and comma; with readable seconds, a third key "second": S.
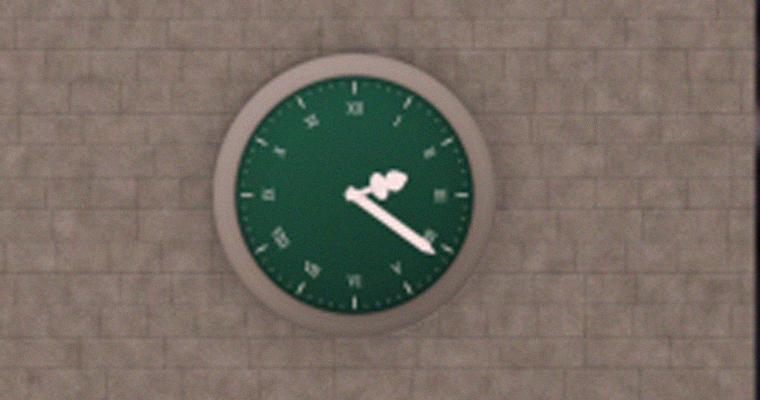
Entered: {"hour": 2, "minute": 21}
